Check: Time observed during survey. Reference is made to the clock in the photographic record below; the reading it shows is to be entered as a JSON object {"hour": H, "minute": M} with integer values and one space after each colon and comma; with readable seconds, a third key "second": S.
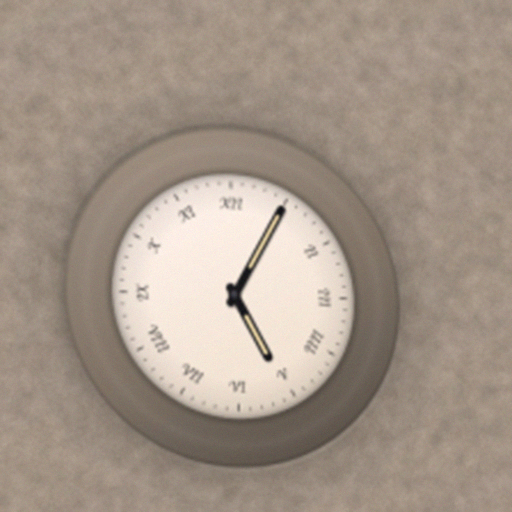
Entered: {"hour": 5, "minute": 5}
